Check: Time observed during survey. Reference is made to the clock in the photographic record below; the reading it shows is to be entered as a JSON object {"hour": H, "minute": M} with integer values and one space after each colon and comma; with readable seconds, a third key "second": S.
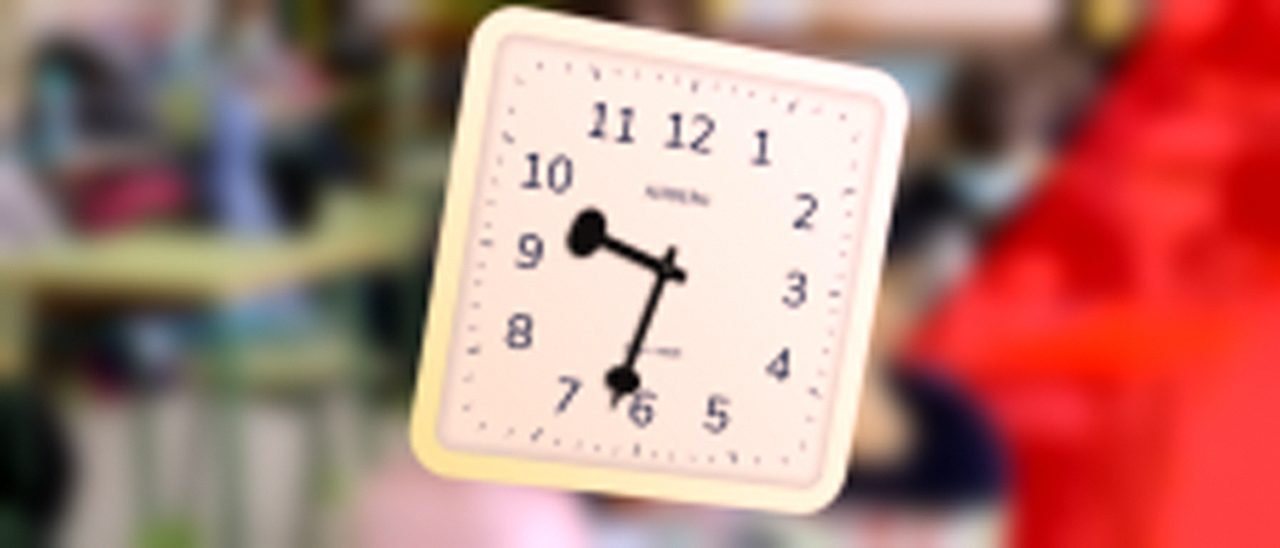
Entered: {"hour": 9, "minute": 32}
